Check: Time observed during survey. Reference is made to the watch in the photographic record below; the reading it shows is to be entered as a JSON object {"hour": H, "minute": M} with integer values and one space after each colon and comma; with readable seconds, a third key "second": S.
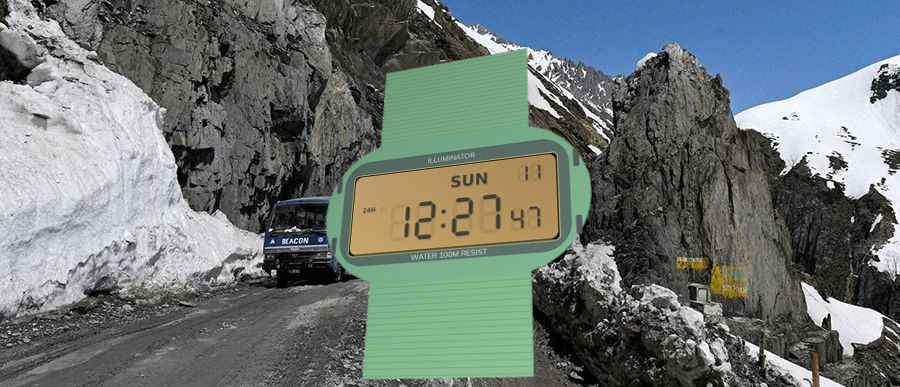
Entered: {"hour": 12, "minute": 27, "second": 47}
